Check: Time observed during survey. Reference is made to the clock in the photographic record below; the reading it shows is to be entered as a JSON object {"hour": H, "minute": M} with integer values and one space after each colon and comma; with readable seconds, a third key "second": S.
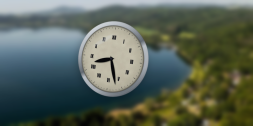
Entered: {"hour": 8, "minute": 27}
